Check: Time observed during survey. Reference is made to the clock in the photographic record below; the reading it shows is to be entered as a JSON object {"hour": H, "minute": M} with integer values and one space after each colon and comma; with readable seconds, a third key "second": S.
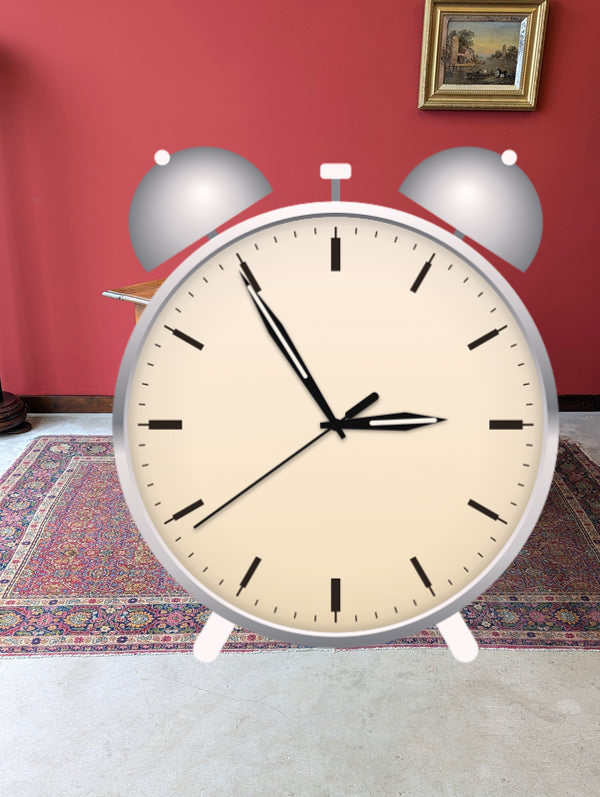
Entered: {"hour": 2, "minute": 54, "second": 39}
